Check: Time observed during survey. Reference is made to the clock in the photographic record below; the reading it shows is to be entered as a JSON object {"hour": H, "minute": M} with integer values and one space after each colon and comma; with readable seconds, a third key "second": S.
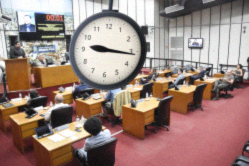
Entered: {"hour": 9, "minute": 16}
